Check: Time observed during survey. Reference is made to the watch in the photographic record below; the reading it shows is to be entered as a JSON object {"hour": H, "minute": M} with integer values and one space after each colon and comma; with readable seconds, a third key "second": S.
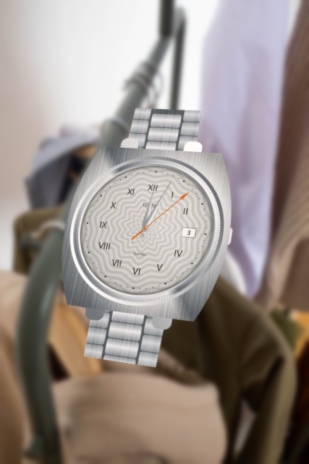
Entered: {"hour": 12, "minute": 3, "second": 7}
